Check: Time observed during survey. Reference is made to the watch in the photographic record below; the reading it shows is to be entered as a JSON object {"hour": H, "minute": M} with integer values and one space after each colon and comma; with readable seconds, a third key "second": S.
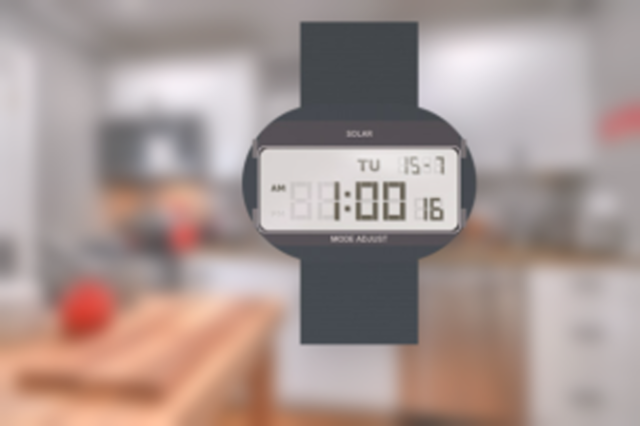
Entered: {"hour": 1, "minute": 0, "second": 16}
